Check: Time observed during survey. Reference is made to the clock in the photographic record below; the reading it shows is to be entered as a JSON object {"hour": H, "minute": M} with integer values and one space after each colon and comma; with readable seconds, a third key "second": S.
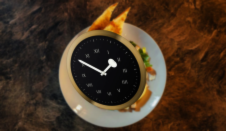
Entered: {"hour": 1, "minute": 51}
